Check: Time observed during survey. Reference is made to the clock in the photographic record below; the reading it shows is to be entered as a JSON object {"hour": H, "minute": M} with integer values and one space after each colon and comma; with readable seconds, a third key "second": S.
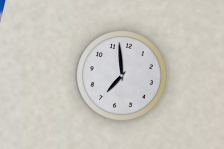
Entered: {"hour": 6, "minute": 57}
